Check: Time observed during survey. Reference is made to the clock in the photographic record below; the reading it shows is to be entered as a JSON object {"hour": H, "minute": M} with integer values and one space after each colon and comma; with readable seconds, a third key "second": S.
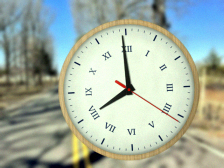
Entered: {"hour": 7, "minute": 59, "second": 21}
